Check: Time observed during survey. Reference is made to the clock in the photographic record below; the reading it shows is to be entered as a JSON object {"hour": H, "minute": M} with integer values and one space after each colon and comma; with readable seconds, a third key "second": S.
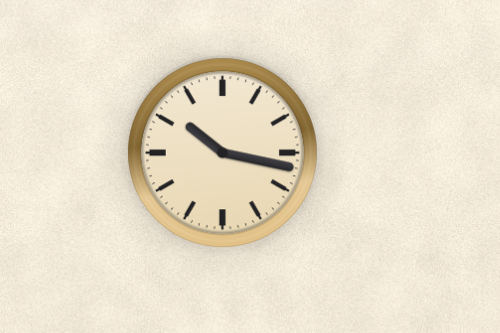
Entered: {"hour": 10, "minute": 17}
